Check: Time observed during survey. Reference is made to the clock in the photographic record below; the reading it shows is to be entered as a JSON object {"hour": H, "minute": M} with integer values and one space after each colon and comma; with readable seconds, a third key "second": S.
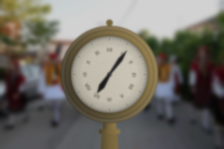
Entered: {"hour": 7, "minute": 6}
